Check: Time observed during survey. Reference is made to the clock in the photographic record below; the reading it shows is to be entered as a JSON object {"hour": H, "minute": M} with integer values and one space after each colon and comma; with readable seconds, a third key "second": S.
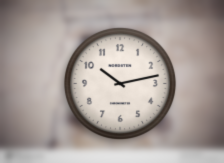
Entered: {"hour": 10, "minute": 13}
